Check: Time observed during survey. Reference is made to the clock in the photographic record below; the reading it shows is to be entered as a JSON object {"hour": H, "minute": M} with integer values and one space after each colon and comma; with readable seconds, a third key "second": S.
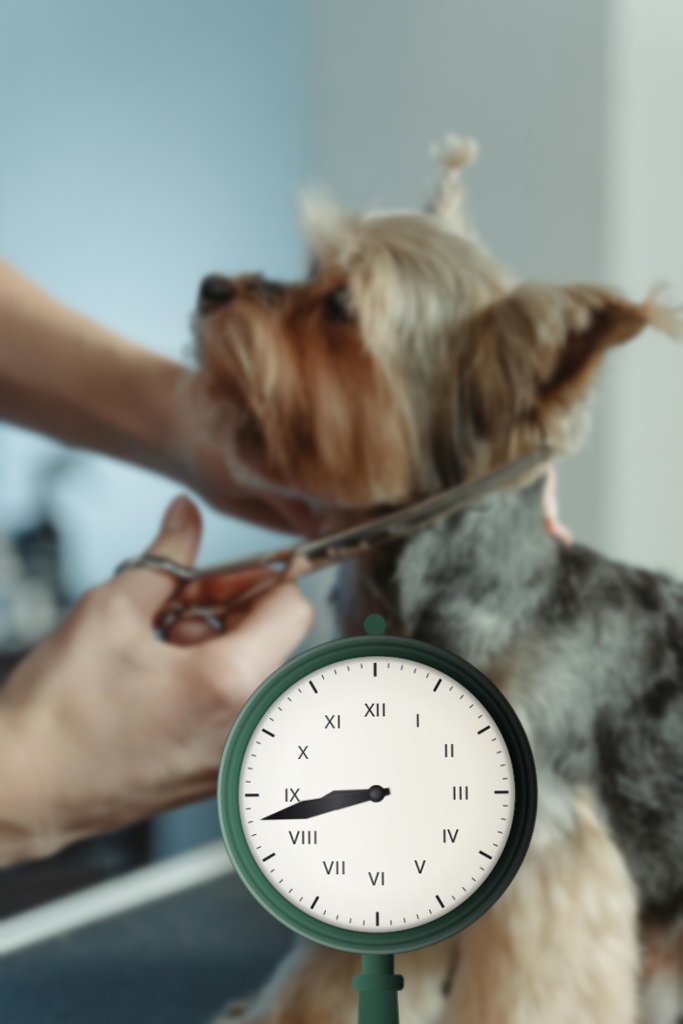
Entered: {"hour": 8, "minute": 43}
